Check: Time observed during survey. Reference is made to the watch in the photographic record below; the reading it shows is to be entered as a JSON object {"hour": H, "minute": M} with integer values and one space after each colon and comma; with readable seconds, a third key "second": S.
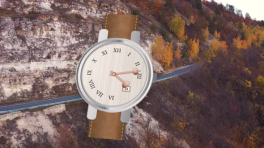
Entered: {"hour": 4, "minute": 13}
